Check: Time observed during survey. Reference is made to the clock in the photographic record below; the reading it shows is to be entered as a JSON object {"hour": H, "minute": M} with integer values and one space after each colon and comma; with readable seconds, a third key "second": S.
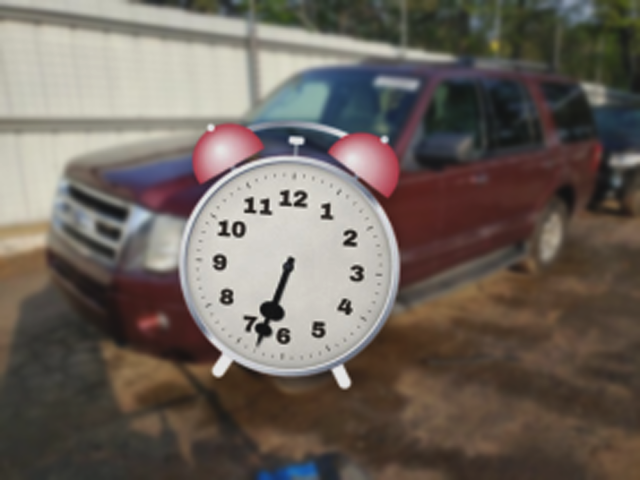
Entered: {"hour": 6, "minute": 33}
